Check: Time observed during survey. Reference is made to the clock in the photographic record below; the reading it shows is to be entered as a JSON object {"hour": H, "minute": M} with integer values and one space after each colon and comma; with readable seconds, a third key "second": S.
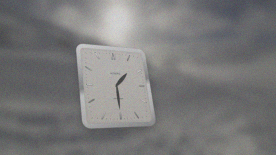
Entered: {"hour": 1, "minute": 30}
